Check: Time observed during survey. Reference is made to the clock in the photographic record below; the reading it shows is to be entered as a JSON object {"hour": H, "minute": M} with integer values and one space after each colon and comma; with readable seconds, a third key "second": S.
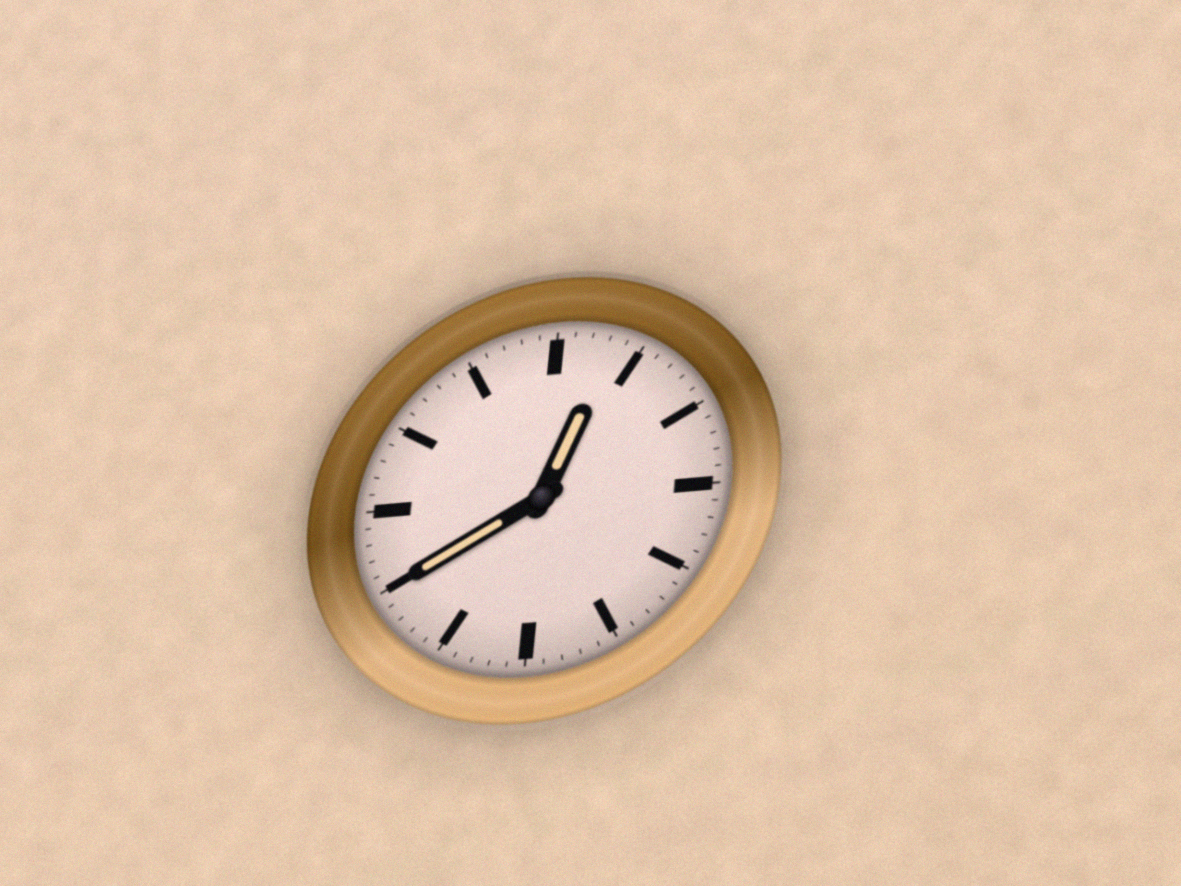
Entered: {"hour": 12, "minute": 40}
